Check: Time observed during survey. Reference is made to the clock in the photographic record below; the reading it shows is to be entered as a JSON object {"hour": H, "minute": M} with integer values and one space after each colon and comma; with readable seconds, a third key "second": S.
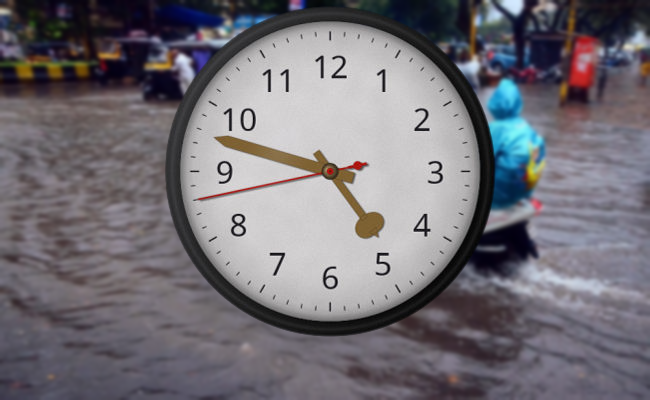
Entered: {"hour": 4, "minute": 47, "second": 43}
